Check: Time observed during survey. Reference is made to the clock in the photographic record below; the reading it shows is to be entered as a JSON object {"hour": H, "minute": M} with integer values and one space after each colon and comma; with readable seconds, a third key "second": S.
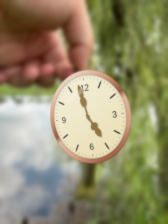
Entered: {"hour": 4, "minute": 58}
